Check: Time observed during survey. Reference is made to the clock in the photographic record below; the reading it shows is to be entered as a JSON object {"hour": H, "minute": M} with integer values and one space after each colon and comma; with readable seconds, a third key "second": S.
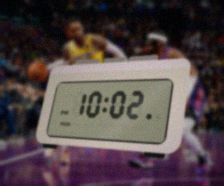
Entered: {"hour": 10, "minute": 2}
